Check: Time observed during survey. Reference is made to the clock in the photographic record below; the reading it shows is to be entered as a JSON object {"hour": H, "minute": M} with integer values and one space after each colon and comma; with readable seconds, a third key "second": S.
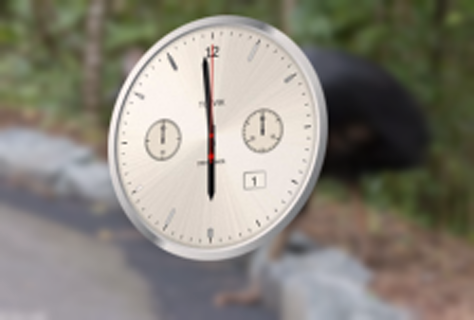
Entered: {"hour": 5, "minute": 59}
